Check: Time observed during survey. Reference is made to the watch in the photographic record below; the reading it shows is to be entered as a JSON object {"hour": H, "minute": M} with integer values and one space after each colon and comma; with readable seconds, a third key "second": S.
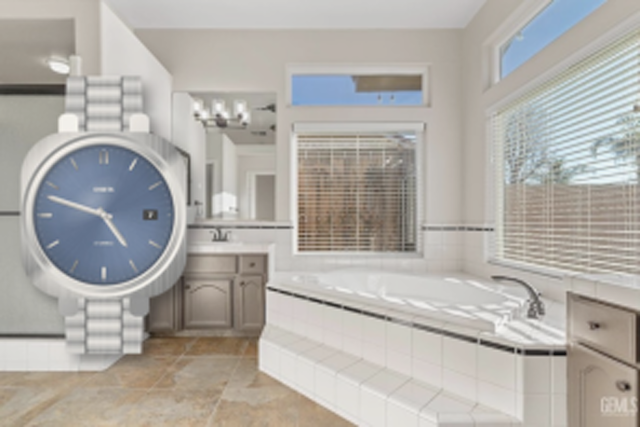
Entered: {"hour": 4, "minute": 48}
